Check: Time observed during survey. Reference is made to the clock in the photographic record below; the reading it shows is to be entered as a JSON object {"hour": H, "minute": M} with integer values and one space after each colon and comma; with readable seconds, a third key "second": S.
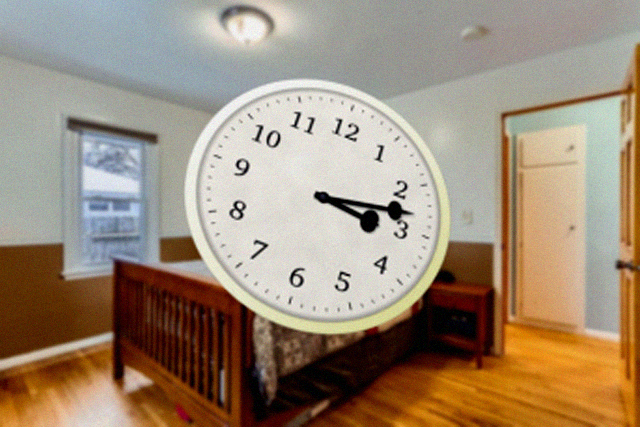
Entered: {"hour": 3, "minute": 13}
